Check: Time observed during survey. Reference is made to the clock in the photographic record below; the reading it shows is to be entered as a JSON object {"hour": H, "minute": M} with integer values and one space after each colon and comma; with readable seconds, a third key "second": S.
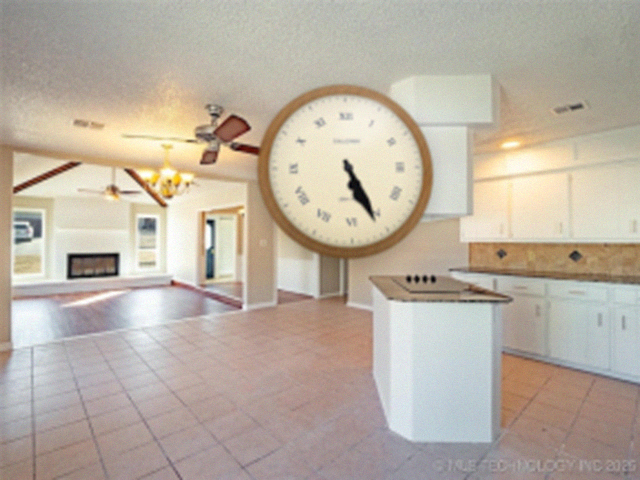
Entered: {"hour": 5, "minute": 26}
